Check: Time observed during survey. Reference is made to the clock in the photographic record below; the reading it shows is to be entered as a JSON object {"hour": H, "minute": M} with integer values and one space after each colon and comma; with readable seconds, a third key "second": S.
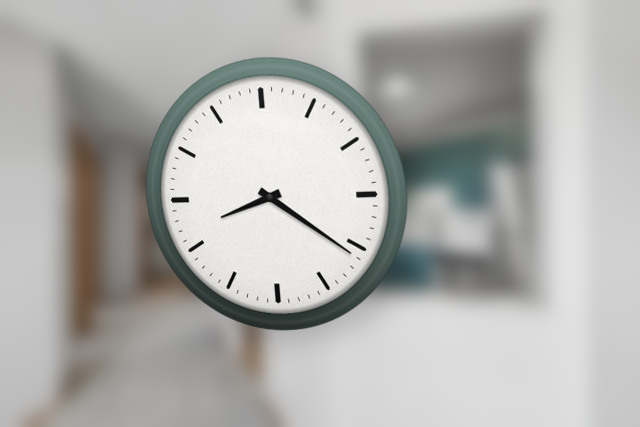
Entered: {"hour": 8, "minute": 21}
